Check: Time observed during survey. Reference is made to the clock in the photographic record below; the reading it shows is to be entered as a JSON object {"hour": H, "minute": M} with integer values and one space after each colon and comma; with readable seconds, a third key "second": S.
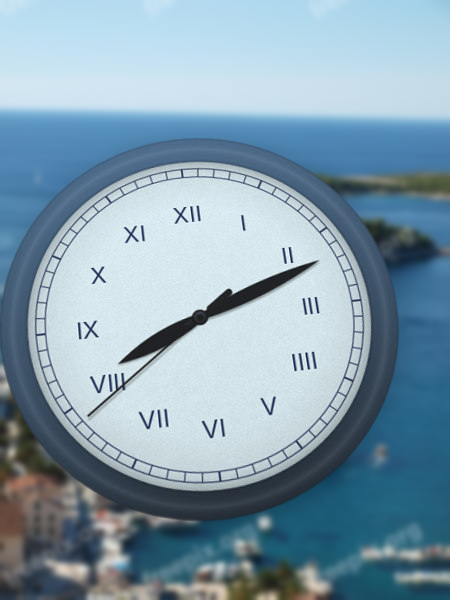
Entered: {"hour": 8, "minute": 11, "second": 39}
